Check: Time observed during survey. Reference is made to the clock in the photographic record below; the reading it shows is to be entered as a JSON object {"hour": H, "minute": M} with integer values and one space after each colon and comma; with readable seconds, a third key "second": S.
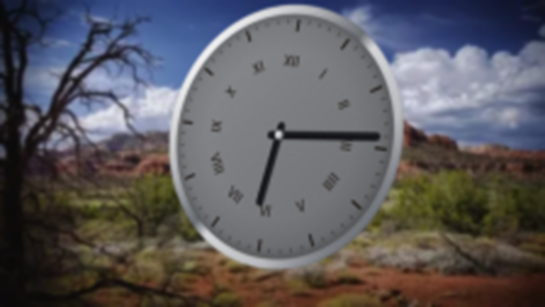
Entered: {"hour": 6, "minute": 14}
